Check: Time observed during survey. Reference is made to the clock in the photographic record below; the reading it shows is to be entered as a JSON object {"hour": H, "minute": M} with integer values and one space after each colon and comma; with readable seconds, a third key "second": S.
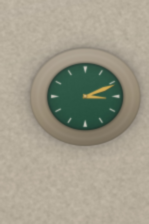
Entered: {"hour": 3, "minute": 11}
